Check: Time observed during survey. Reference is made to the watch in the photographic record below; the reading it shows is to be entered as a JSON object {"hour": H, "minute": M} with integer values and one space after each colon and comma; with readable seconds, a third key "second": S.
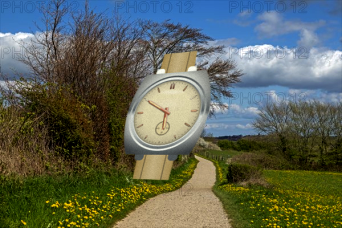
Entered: {"hour": 5, "minute": 50}
